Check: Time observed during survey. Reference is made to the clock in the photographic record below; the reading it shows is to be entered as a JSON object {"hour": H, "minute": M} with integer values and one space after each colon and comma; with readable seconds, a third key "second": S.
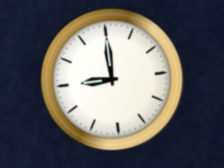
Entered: {"hour": 9, "minute": 0}
